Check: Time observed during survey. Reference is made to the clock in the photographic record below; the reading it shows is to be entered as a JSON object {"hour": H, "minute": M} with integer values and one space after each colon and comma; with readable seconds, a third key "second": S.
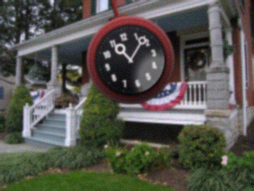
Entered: {"hour": 11, "minute": 8}
